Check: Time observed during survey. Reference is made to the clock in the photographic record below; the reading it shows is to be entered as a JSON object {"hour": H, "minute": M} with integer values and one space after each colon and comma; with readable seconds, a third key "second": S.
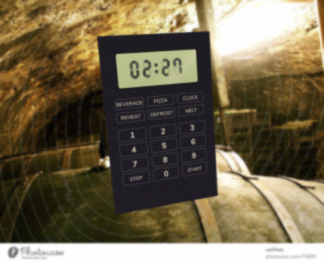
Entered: {"hour": 2, "minute": 27}
